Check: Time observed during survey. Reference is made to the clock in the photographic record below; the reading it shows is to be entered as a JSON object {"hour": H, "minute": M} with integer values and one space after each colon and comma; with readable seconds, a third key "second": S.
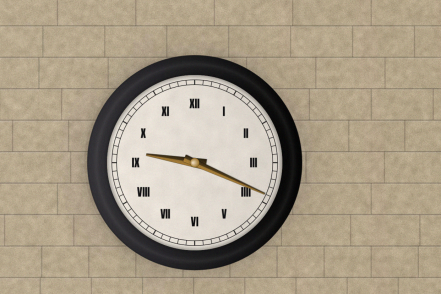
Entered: {"hour": 9, "minute": 19}
